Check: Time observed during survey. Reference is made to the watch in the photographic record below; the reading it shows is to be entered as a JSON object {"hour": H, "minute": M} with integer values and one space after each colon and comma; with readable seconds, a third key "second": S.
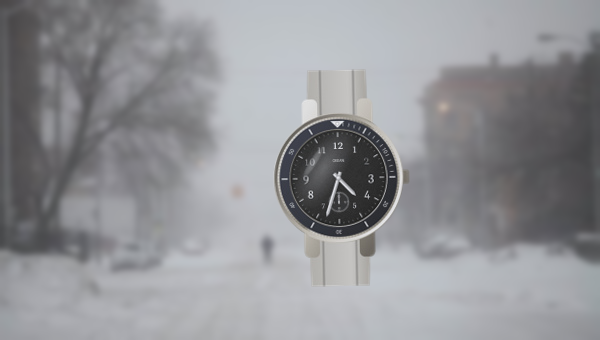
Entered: {"hour": 4, "minute": 33}
